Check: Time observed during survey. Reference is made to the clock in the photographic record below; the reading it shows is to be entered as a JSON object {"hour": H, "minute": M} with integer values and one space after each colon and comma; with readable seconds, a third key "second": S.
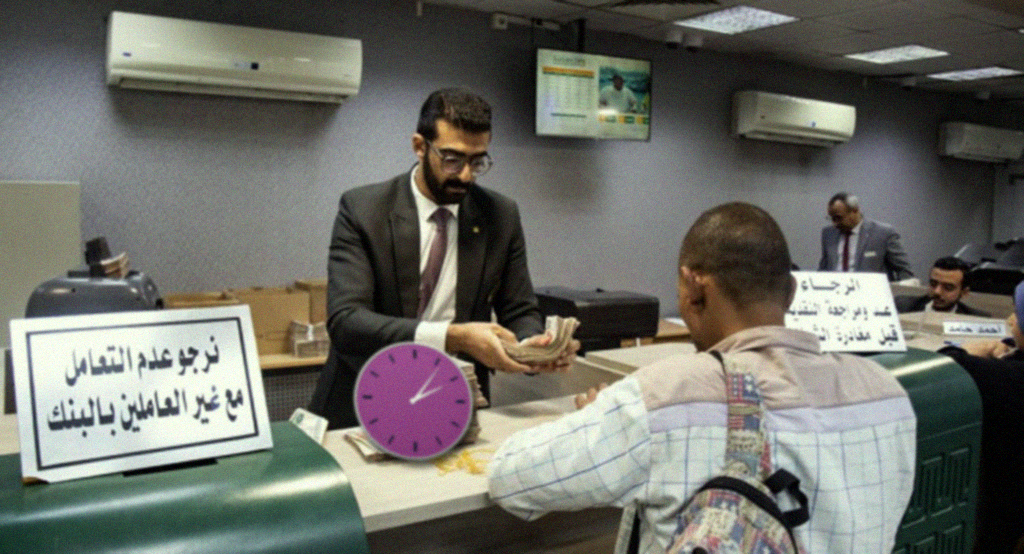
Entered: {"hour": 2, "minute": 6}
